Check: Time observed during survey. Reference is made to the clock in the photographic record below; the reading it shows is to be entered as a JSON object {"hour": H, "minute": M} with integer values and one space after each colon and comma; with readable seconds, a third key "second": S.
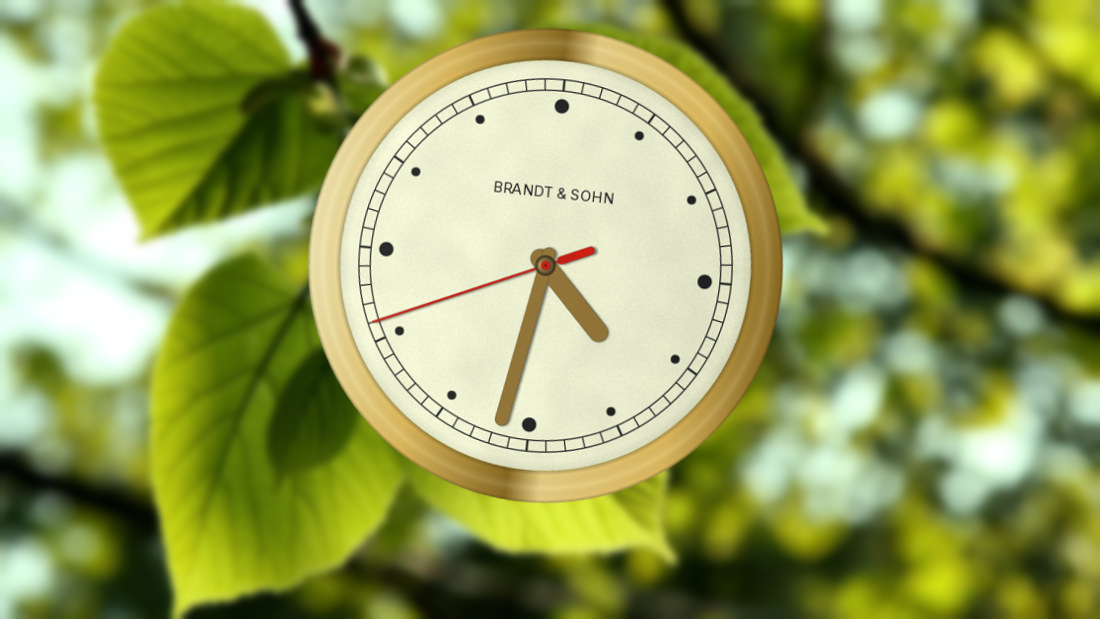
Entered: {"hour": 4, "minute": 31, "second": 41}
